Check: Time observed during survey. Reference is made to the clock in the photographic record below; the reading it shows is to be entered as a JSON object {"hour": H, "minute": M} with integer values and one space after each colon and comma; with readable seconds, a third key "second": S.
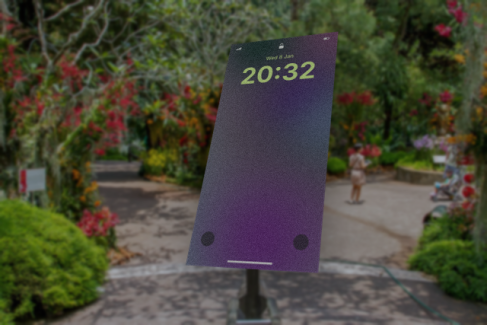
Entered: {"hour": 20, "minute": 32}
